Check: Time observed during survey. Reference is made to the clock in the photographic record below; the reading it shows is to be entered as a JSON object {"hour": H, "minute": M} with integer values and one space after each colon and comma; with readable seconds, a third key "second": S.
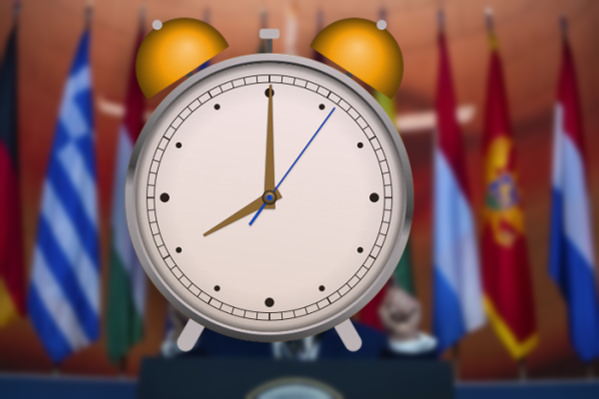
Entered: {"hour": 8, "minute": 0, "second": 6}
